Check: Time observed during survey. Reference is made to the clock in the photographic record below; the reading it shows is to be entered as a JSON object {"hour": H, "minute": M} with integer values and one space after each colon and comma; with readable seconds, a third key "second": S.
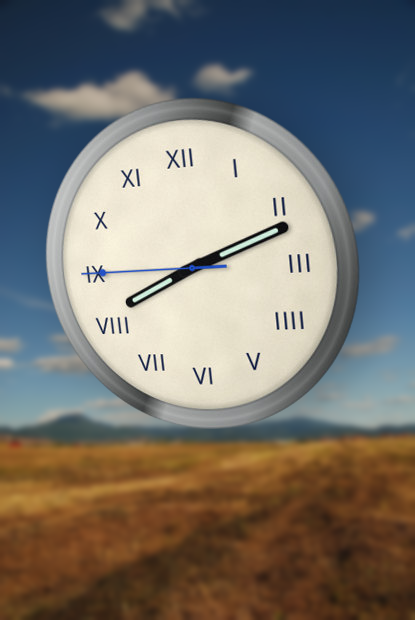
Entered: {"hour": 8, "minute": 11, "second": 45}
